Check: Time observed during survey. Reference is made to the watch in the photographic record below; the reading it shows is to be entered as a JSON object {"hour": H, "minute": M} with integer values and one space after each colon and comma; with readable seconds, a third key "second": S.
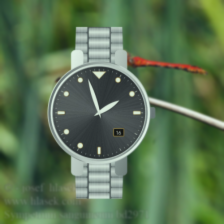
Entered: {"hour": 1, "minute": 57}
